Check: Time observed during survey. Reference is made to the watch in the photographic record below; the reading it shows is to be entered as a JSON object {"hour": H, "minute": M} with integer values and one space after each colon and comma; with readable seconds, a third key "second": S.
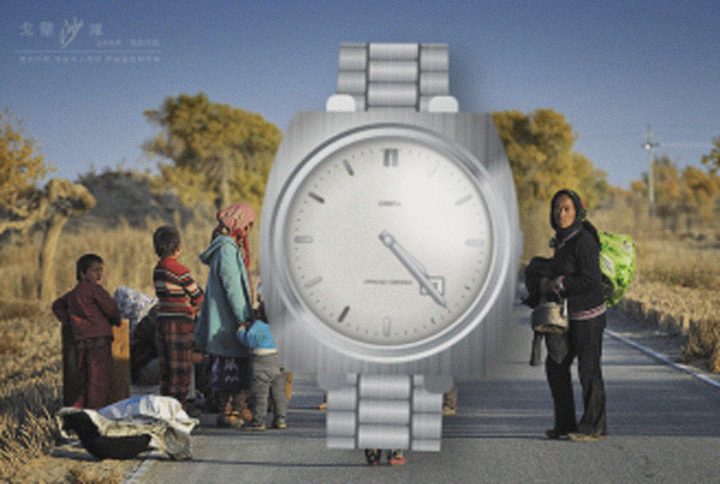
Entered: {"hour": 4, "minute": 23}
